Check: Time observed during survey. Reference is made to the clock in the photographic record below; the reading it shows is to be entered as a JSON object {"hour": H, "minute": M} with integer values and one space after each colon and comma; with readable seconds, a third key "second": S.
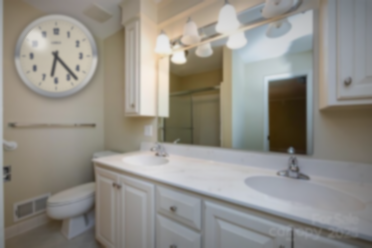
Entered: {"hour": 6, "minute": 23}
